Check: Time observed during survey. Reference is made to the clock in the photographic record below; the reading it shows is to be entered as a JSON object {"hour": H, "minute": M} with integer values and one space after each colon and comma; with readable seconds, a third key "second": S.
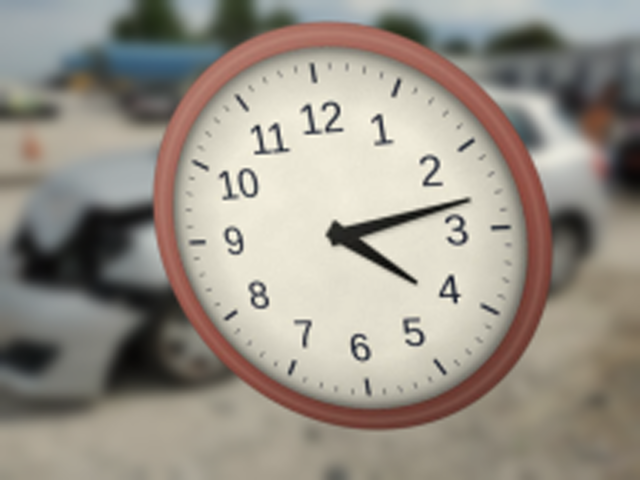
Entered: {"hour": 4, "minute": 13}
